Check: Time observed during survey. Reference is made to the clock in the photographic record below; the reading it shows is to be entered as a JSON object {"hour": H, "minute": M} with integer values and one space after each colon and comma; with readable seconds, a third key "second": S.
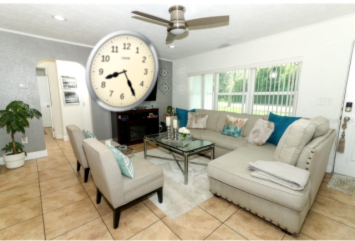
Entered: {"hour": 8, "minute": 25}
